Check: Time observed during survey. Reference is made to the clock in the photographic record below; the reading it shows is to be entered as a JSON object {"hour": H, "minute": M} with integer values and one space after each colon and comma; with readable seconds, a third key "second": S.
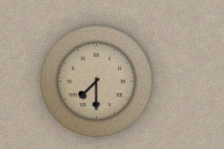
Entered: {"hour": 7, "minute": 30}
